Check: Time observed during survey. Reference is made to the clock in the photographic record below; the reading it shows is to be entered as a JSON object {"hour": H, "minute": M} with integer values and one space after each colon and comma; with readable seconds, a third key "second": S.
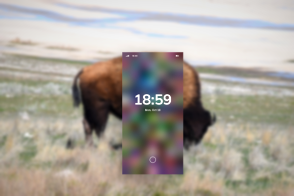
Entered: {"hour": 18, "minute": 59}
